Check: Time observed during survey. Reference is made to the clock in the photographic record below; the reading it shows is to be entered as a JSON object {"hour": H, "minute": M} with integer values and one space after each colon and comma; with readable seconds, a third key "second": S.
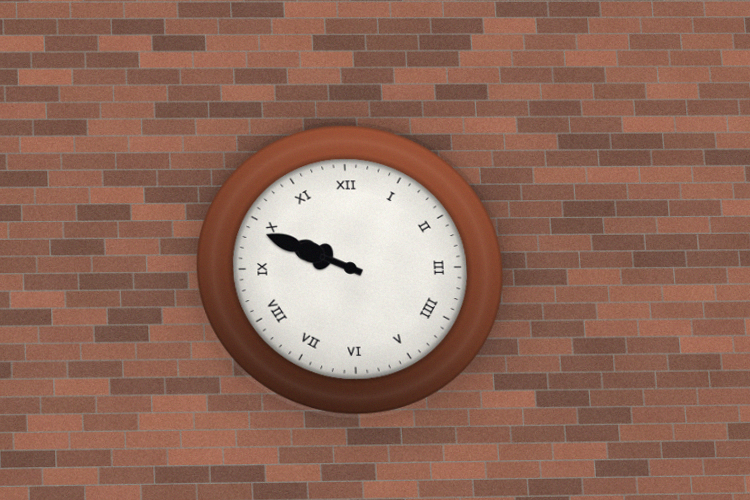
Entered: {"hour": 9, "minute": 49}
